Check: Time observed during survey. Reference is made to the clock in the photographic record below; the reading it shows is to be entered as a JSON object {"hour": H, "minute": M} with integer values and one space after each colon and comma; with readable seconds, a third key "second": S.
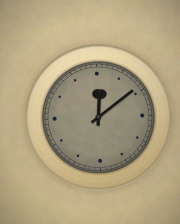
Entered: {"hour": 12, "minute": 9}
